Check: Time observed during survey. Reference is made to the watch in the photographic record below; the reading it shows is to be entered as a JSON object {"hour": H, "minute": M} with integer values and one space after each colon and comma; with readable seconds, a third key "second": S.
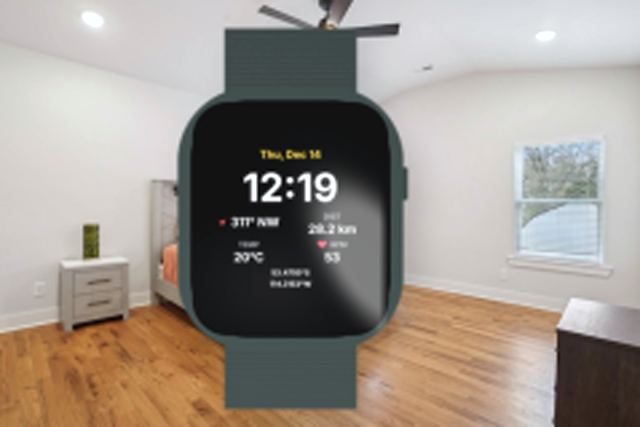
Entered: {"hour": 12, "minute": 19}
